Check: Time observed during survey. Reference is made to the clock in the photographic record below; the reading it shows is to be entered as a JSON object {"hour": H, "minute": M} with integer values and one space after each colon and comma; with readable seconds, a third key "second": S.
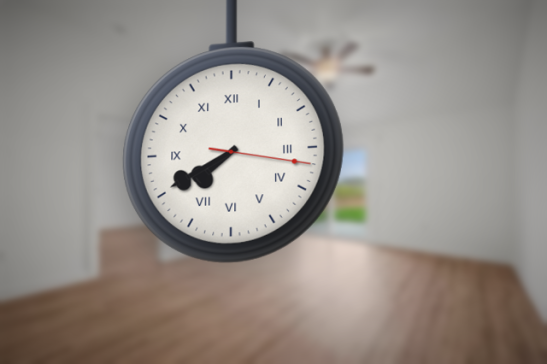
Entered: {"hour": 7, "minute": 40, "second": 17}
